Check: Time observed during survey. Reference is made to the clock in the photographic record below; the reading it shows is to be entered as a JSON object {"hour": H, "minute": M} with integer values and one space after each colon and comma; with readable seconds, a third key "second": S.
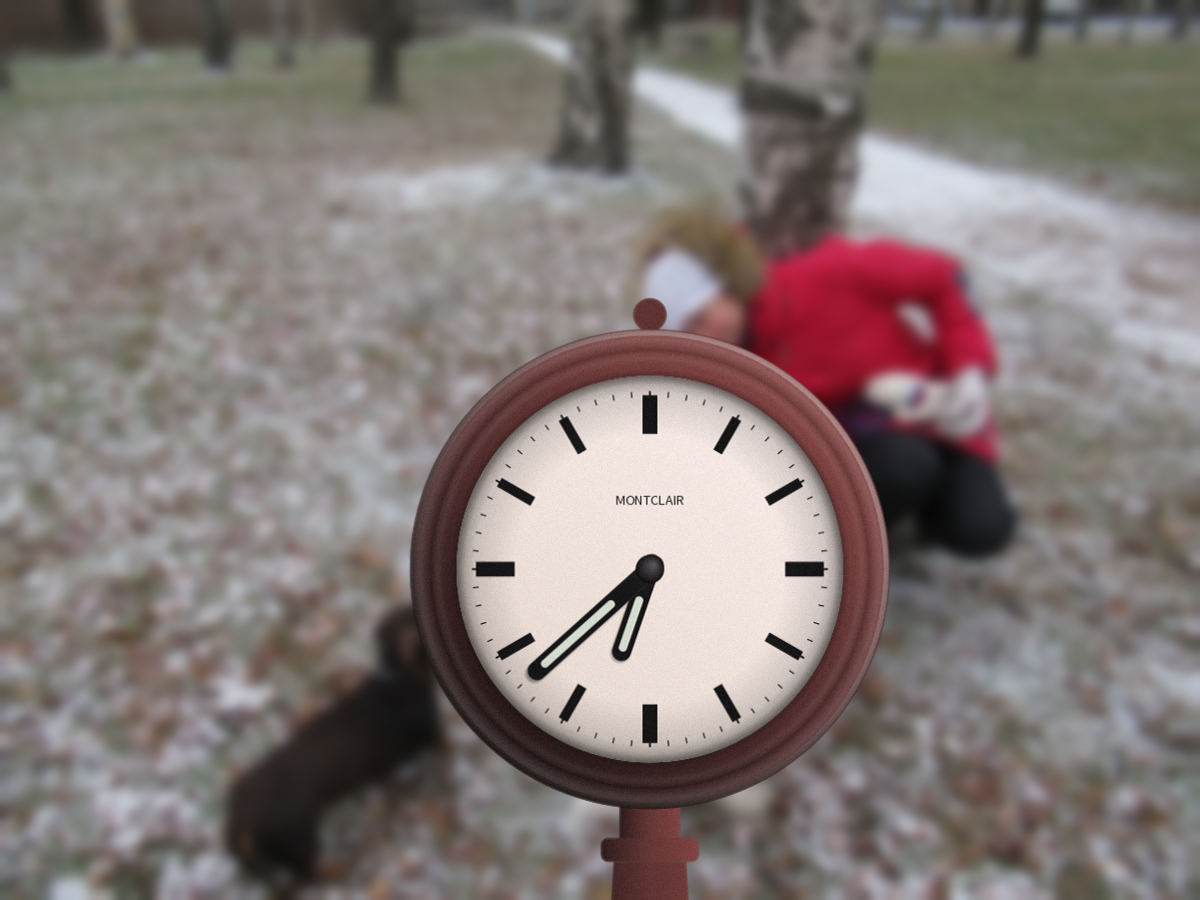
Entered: {"hour": 6, "minute": 38}
